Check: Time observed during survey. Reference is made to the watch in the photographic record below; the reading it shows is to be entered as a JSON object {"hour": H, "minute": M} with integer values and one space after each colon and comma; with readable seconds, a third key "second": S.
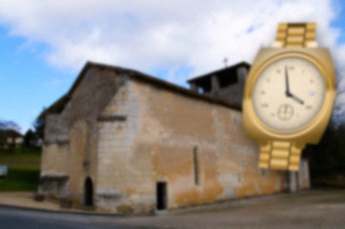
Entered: {"hour": 3, "minute": 58}
